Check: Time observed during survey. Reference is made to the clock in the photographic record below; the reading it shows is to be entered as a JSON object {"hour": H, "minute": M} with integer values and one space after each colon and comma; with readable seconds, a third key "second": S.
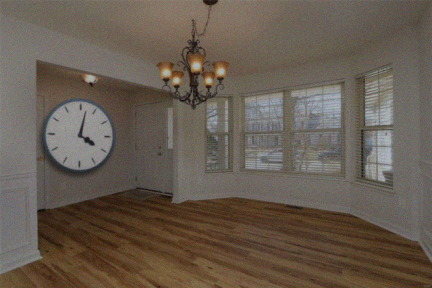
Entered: {"hour": 4, "minute": 2}
